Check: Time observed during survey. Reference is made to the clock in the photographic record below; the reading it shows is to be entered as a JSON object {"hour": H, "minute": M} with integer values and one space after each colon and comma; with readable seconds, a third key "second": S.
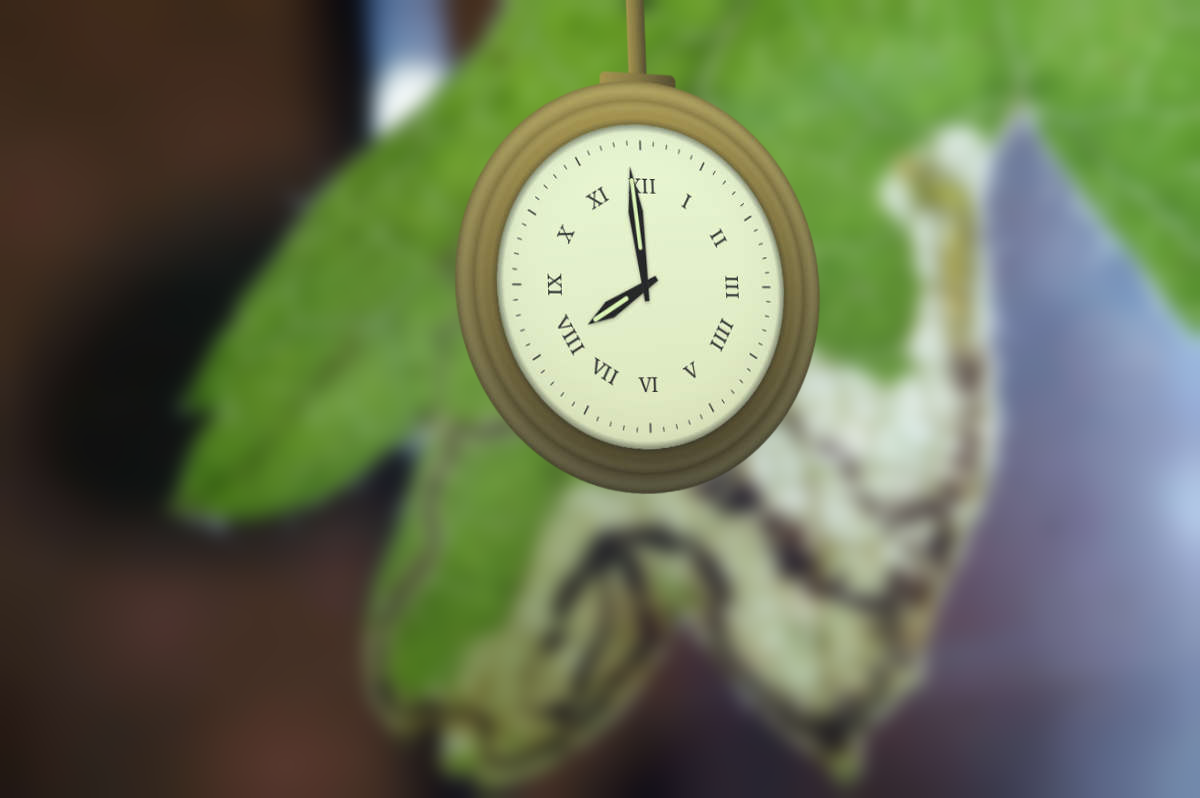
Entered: {"hour": 7, "minute": 59}
